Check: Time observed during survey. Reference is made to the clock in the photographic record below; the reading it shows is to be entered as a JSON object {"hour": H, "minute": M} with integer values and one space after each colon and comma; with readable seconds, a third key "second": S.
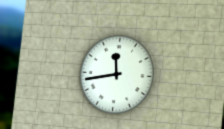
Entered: {"hour": 11, "minute": 43}
